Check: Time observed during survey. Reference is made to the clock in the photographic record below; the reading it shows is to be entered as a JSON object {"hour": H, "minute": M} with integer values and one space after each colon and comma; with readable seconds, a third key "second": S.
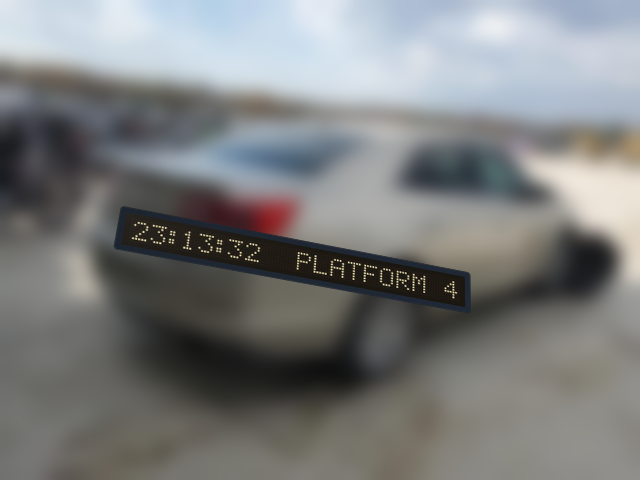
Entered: {"hour": 23, "minute": 13, "second": 32}
